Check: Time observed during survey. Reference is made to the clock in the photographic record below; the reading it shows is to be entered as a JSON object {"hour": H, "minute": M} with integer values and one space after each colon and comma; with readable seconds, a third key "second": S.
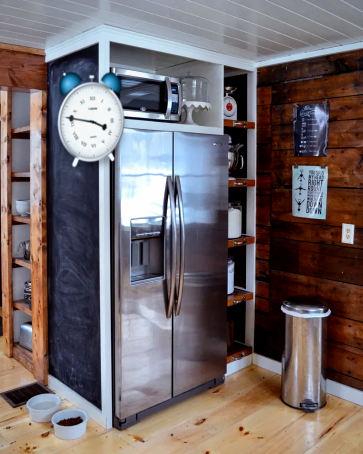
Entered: {"hour": 3, "minute": 47}
